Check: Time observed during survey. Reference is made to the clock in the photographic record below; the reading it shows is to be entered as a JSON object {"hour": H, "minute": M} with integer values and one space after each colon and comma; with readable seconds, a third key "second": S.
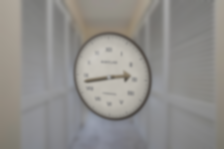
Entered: {"hour": 2, "minute": 43}
